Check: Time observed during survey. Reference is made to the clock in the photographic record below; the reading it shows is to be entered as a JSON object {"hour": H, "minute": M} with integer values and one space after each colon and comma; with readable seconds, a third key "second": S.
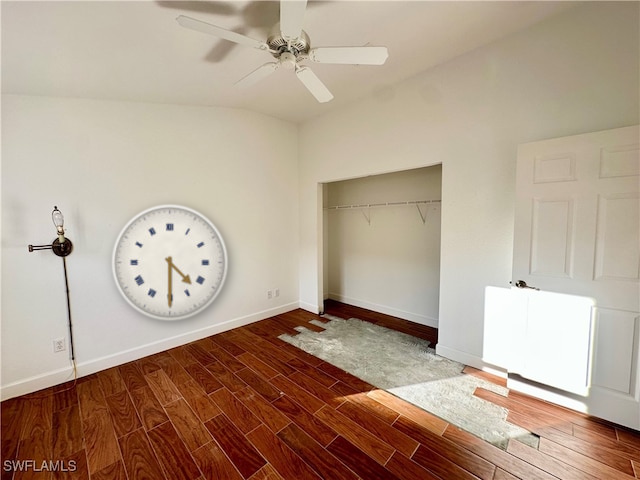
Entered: {"hour": 4, "minute": 30}
